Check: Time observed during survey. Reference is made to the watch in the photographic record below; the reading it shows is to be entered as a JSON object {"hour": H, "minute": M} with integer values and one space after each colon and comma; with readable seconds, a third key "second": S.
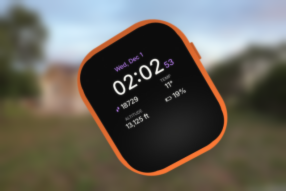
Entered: {"hour": 2, "minute": 2}
